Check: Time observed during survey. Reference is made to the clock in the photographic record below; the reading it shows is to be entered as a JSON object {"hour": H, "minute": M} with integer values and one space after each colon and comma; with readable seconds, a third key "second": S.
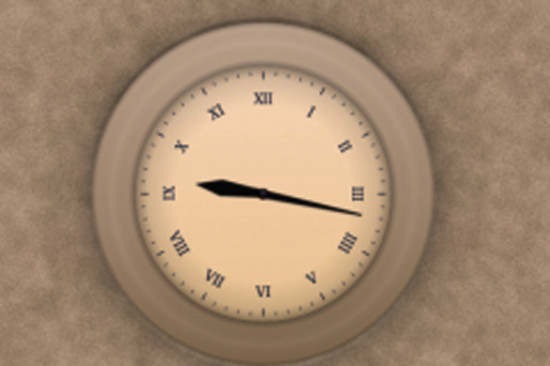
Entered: {"hour": 9, "minute": 17}
